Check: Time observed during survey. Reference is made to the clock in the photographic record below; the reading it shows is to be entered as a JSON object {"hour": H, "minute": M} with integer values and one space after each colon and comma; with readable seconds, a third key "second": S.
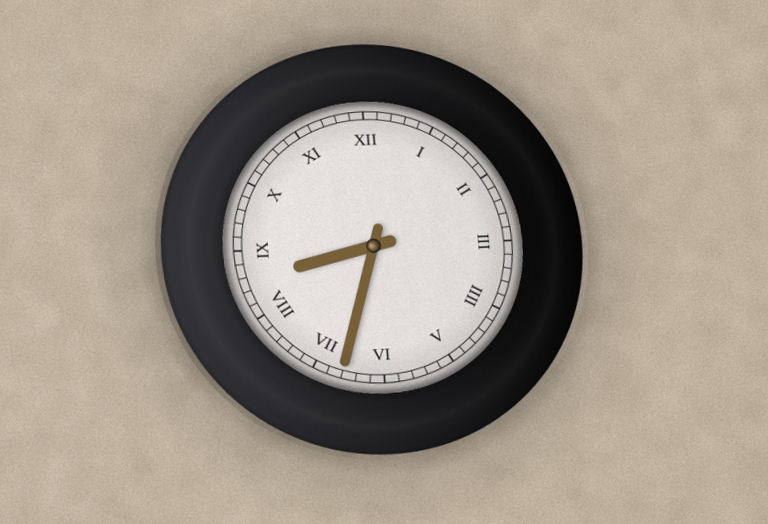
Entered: {"hour": 8, "minute": 33}
